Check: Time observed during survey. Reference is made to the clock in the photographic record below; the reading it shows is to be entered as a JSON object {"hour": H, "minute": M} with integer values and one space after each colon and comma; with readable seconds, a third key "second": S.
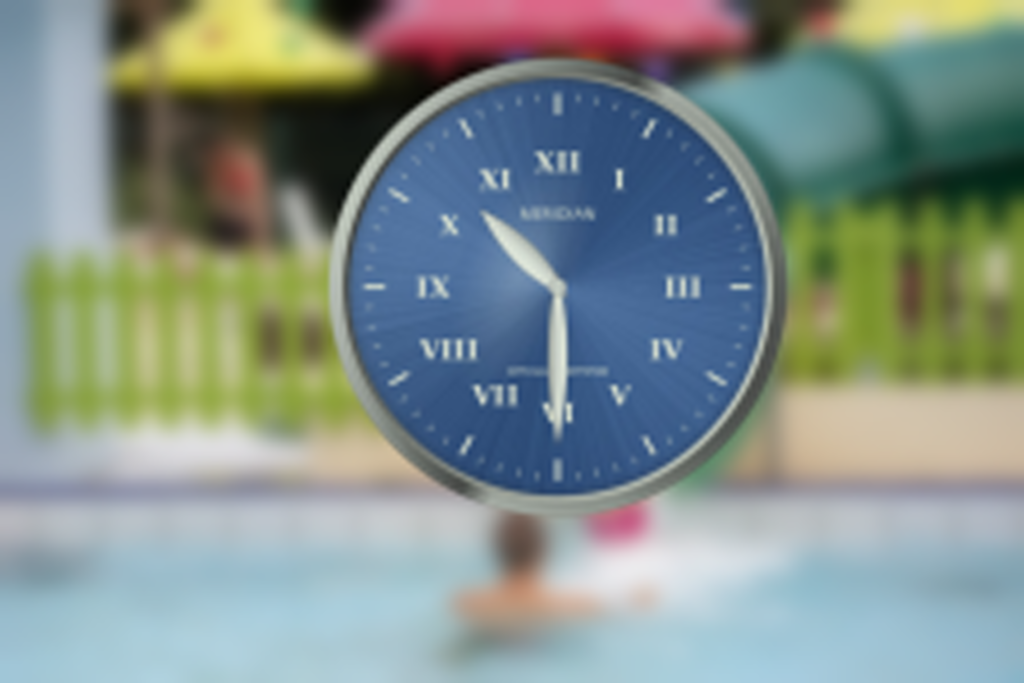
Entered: {"hour": 10, "minute": 30}
